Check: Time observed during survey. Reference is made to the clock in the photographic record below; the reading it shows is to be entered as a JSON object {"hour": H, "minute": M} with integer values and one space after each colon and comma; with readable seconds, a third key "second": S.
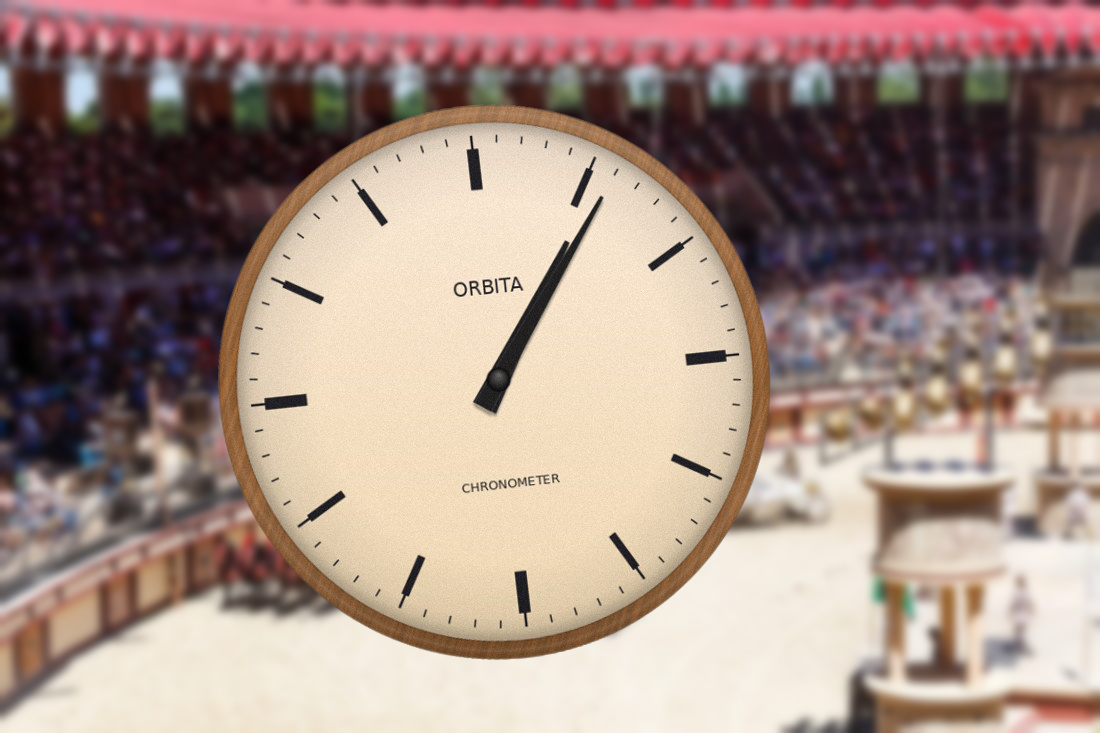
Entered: {"hour": 1, "minute": 6}
